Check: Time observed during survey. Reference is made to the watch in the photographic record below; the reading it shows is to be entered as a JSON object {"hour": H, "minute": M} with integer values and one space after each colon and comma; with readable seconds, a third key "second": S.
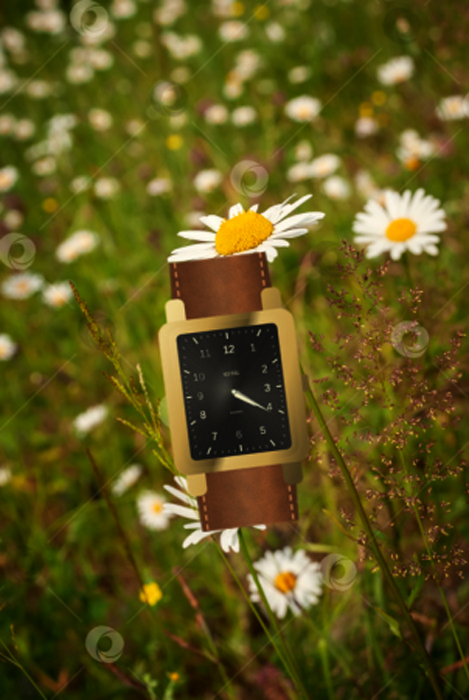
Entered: {"hour": 4, "minute": 21}
